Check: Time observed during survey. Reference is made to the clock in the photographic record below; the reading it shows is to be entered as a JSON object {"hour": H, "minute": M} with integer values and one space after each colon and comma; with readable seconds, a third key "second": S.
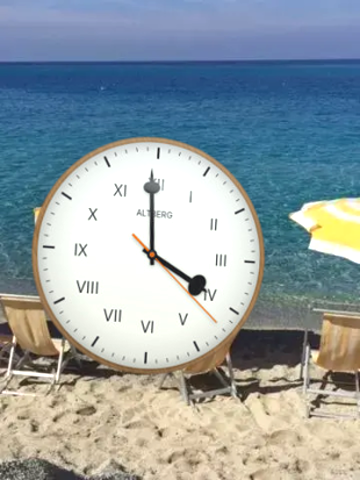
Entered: {"hour": 3, "minute": 59, "second": 22}
